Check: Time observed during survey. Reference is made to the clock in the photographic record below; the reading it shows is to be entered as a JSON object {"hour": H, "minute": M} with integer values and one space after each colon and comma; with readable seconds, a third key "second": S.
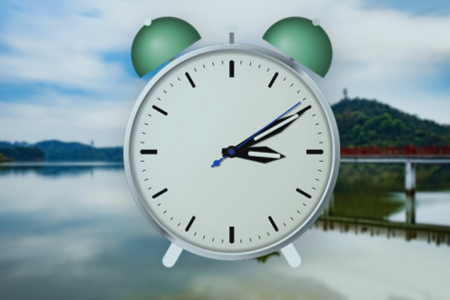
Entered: {"hour": 3, "minute": 10, "second": 9}
